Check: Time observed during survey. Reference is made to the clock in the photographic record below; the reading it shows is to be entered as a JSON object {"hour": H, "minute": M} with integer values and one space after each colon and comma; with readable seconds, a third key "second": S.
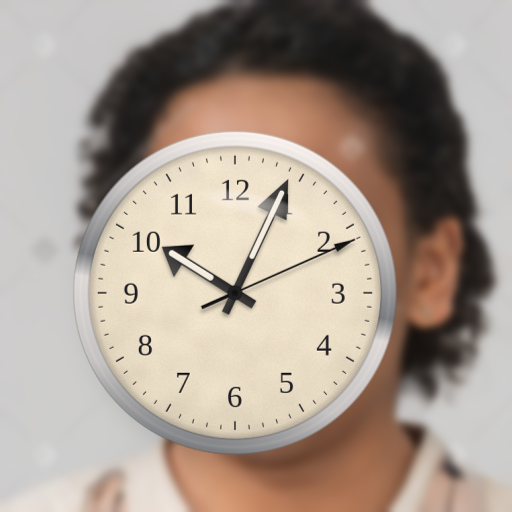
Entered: {"hour": 10, "minute": 4, "second": 11}
